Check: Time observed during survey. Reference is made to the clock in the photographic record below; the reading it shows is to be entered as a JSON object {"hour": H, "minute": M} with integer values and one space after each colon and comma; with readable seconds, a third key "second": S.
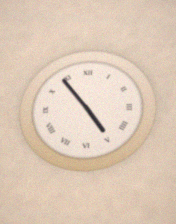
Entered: {"hour": 4, "minute": 54}
